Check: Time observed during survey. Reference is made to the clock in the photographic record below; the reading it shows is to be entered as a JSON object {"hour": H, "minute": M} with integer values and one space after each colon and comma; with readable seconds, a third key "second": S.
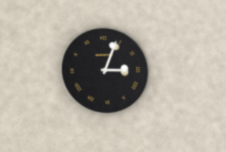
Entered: {"hour": 3, "minute": 4}
